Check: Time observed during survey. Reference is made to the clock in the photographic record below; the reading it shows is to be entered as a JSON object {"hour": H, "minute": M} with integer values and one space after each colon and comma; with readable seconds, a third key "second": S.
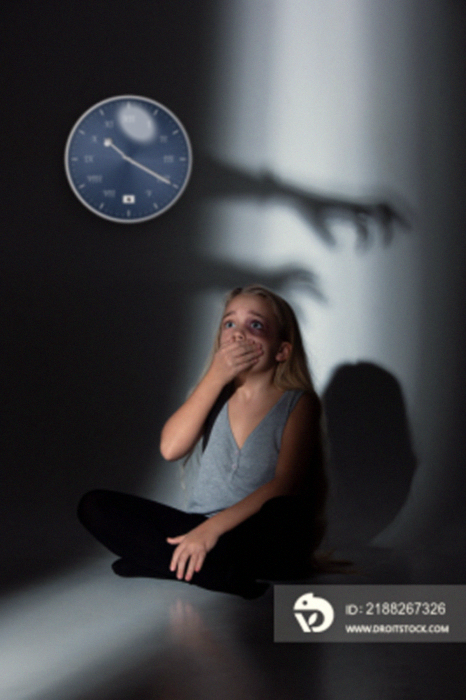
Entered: {"hour": 10, "minute": 20}
